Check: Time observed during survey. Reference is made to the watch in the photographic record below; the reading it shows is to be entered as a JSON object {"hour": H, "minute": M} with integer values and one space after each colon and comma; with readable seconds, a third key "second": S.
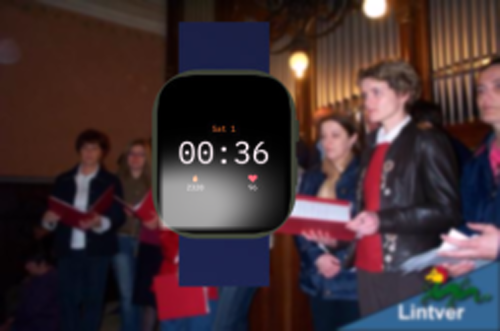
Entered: {"hour": 0, "minute": 36}
